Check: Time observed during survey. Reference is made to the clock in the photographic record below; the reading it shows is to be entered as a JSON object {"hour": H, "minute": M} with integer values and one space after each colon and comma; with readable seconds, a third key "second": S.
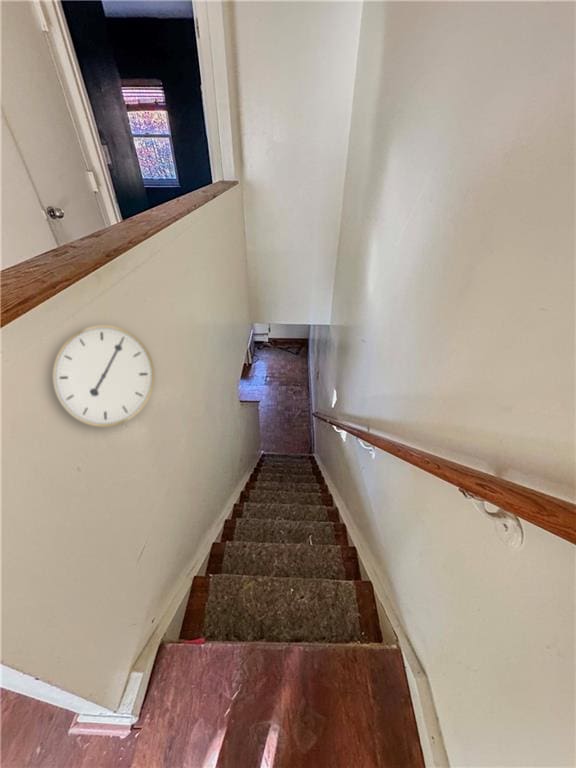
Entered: {"hour": 7, "minute": 5}
